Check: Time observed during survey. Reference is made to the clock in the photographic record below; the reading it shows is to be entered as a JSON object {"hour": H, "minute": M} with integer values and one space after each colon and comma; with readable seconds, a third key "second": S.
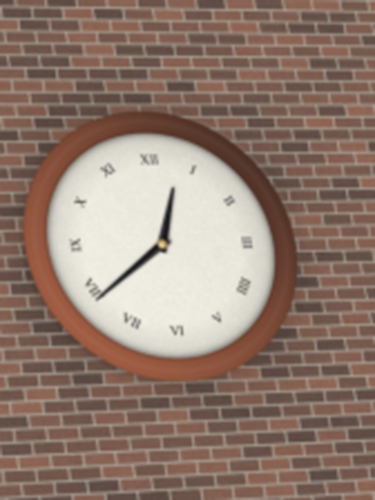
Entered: {"hour": 12, "minute": 39}
